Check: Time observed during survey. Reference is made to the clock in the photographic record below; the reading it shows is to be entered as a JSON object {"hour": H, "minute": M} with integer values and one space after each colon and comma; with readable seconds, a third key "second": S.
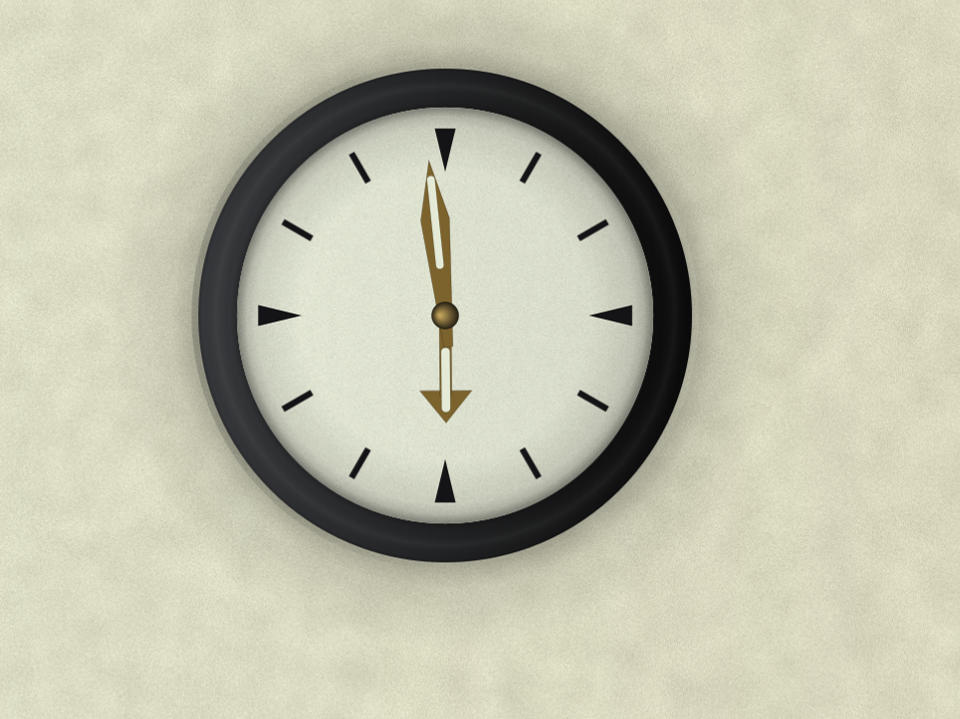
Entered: {"hour": 5, "minute": 59}
